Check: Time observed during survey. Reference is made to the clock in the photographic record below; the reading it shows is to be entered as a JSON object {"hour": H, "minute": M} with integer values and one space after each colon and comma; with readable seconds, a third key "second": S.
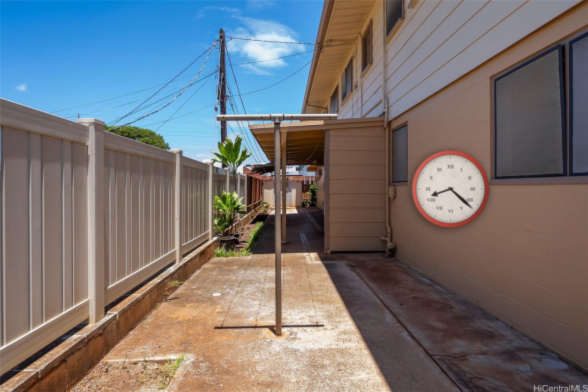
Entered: {"hour": 8, "minute": 22}
